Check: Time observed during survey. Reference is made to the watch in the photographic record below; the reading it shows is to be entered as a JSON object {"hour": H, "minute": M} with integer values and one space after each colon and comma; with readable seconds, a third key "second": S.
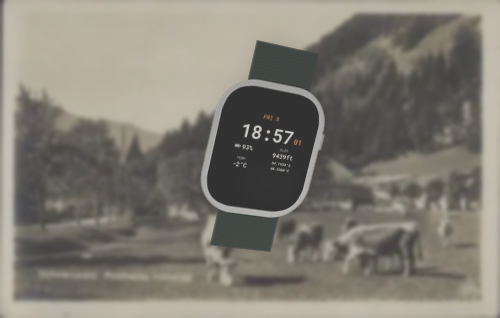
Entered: {"hour": 18, "minute": 57, "second": 1}
